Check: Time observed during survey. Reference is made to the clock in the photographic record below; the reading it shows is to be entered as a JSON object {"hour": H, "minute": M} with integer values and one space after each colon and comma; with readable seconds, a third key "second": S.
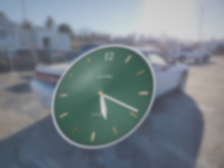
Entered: {"hour": 5, "minute": 19}
